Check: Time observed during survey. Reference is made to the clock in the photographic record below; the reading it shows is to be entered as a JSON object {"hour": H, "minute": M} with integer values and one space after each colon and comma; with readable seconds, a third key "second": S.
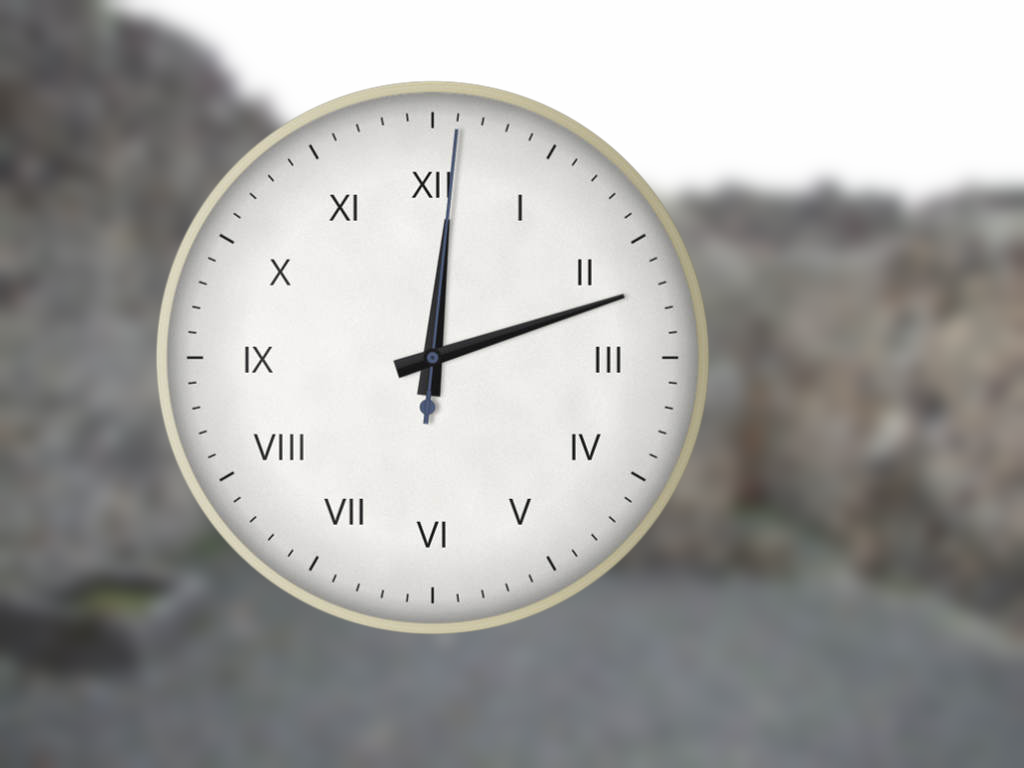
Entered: {"hour": 12, "minute": 12, "second": 1}
